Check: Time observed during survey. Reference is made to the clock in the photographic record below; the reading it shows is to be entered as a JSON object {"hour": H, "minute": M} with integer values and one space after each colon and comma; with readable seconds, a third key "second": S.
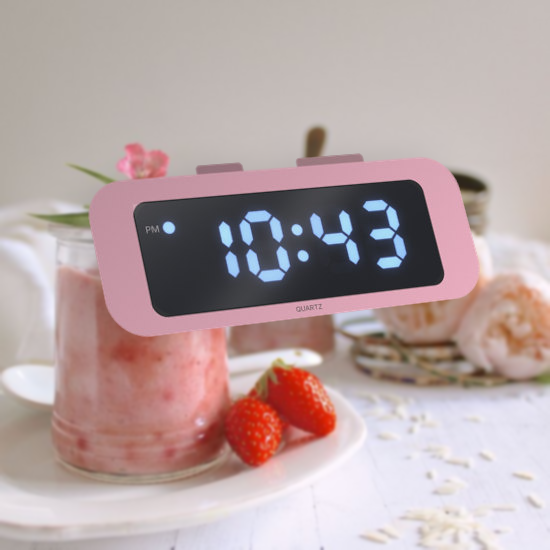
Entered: {"hour": 10, "minute": 43}
